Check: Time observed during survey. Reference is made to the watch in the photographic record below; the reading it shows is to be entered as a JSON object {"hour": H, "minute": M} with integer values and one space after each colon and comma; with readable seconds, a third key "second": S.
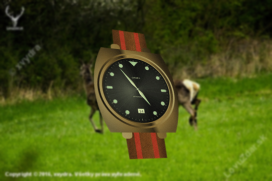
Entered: {"hour": 4, "minute": 54}
